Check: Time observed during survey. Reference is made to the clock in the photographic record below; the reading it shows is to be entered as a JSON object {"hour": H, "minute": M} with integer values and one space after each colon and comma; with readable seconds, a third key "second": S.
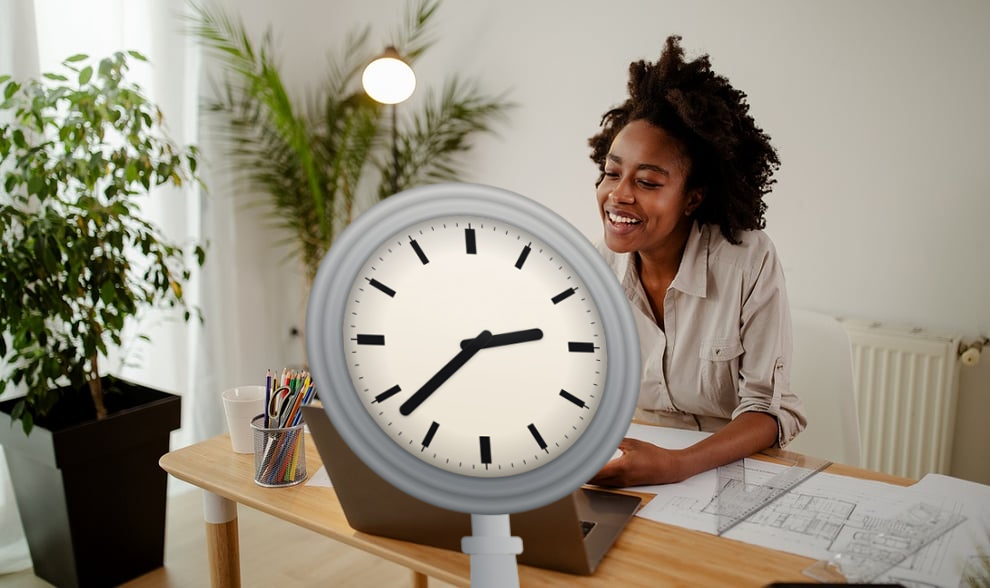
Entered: {"hour": 2, "minute": 38}
